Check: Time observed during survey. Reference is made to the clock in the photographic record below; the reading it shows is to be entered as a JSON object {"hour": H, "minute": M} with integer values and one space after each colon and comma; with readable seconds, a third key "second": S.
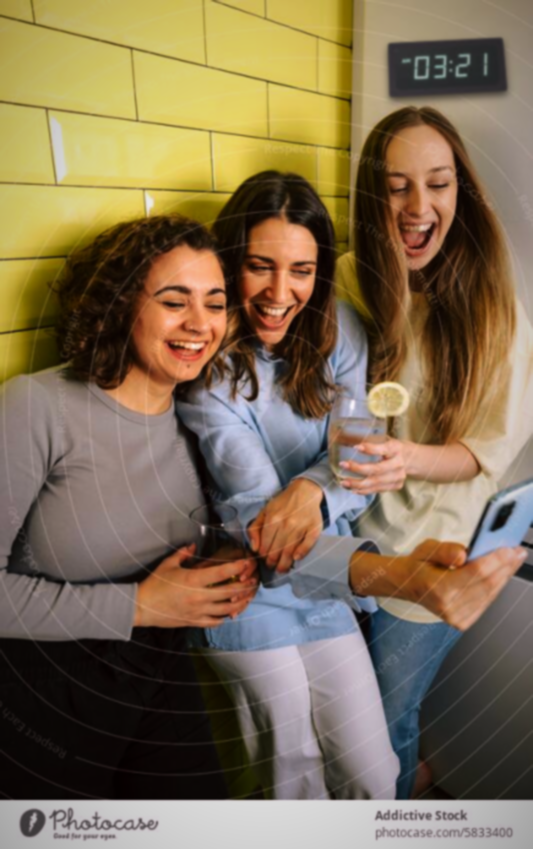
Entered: {"hour": 3, "minute": 21}
